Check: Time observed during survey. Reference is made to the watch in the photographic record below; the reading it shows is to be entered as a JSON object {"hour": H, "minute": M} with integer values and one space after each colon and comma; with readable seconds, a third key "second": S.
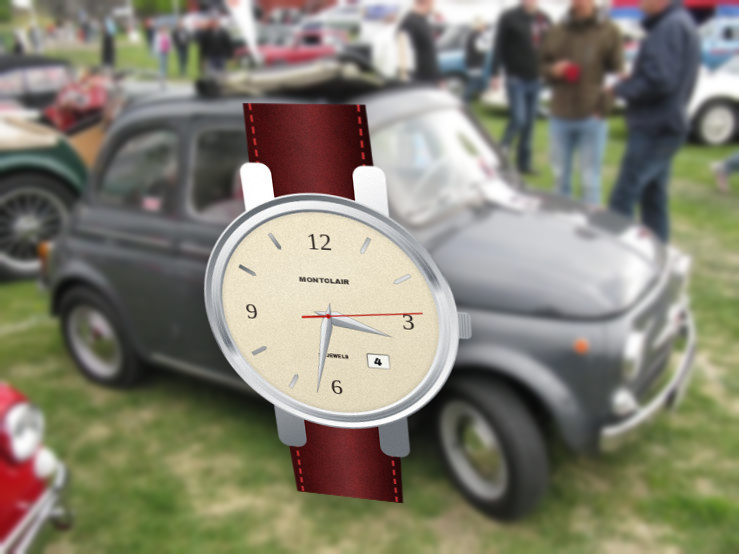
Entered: {"hour": 3, "minute": 32, "second": 14}
